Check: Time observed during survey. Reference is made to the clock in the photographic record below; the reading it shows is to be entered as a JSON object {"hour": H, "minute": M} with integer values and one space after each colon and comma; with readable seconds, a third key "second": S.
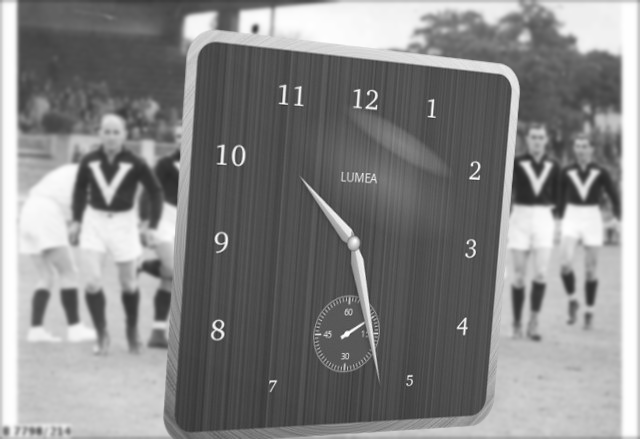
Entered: {"hour": 10, "minute": 27, "second": 10}
